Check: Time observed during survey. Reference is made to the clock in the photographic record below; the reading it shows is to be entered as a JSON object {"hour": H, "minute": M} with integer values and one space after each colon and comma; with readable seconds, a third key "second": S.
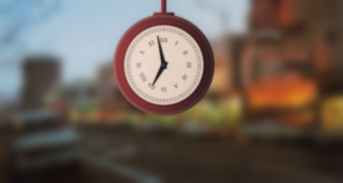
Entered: {"hour": 6, "minute": 58}
